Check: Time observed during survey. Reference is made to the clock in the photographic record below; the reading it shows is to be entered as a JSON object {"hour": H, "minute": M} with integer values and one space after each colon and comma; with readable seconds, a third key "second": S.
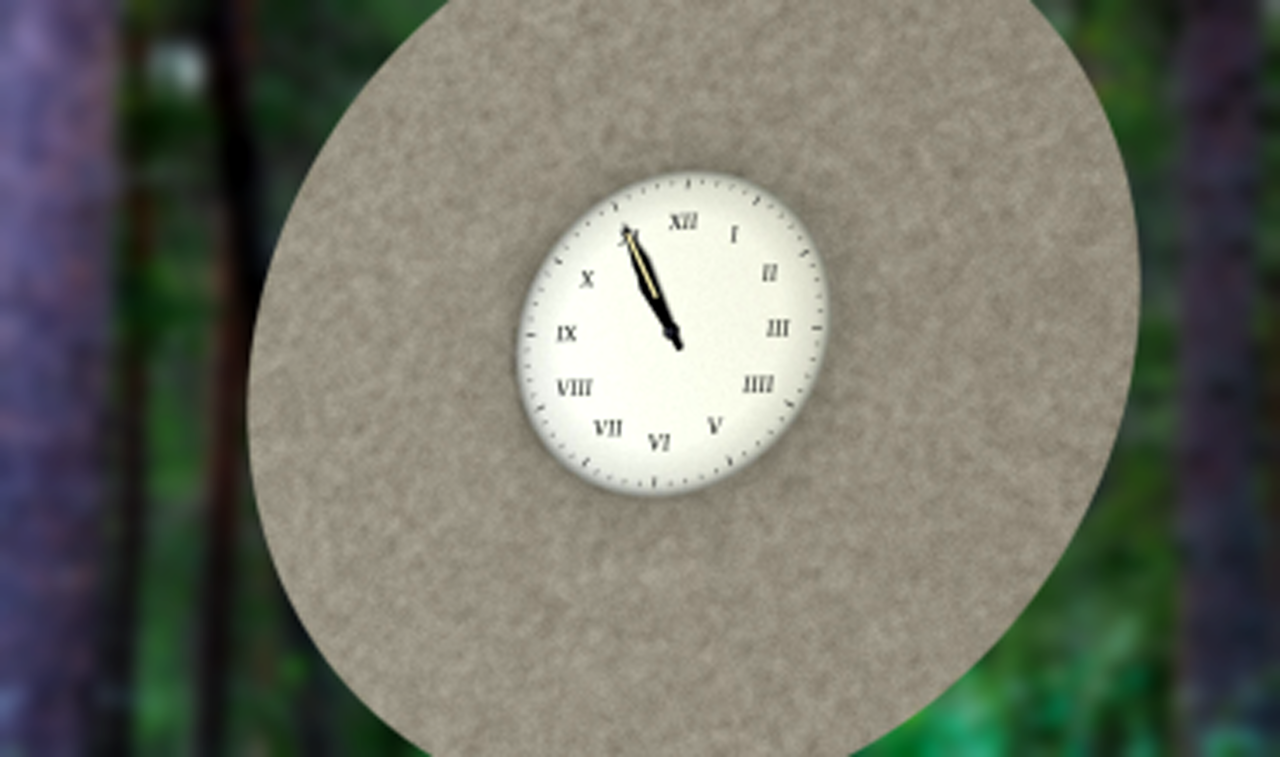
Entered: {"hour": 10, "minute": 55}
